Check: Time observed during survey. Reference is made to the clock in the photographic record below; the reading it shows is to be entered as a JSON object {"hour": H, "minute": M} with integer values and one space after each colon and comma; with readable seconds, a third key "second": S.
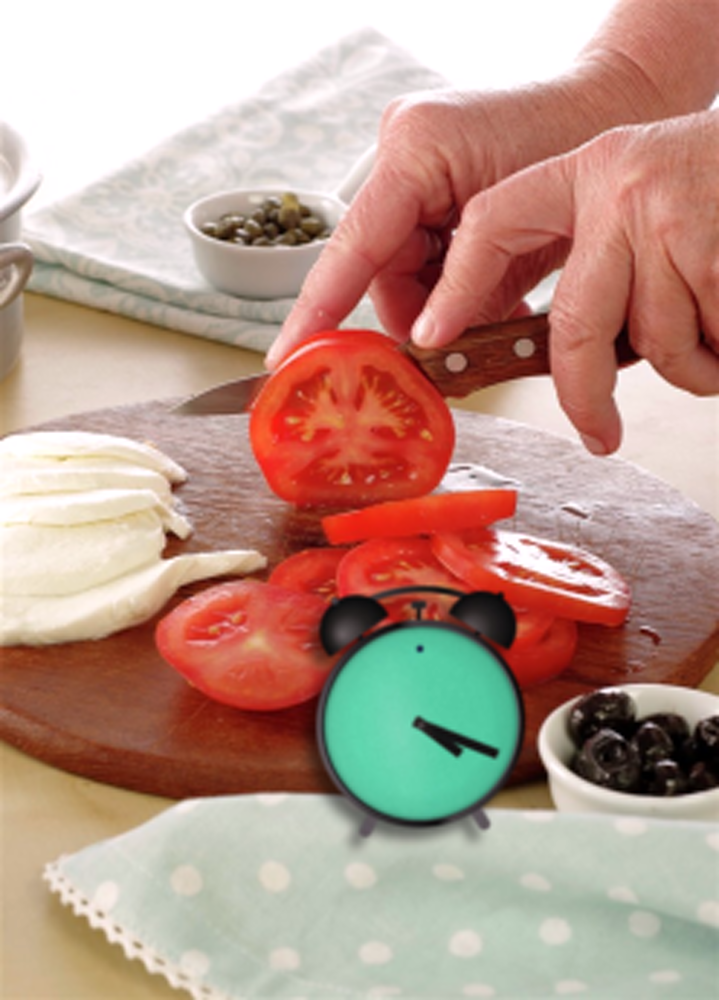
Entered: {"hour": 4, "minute": 19}
